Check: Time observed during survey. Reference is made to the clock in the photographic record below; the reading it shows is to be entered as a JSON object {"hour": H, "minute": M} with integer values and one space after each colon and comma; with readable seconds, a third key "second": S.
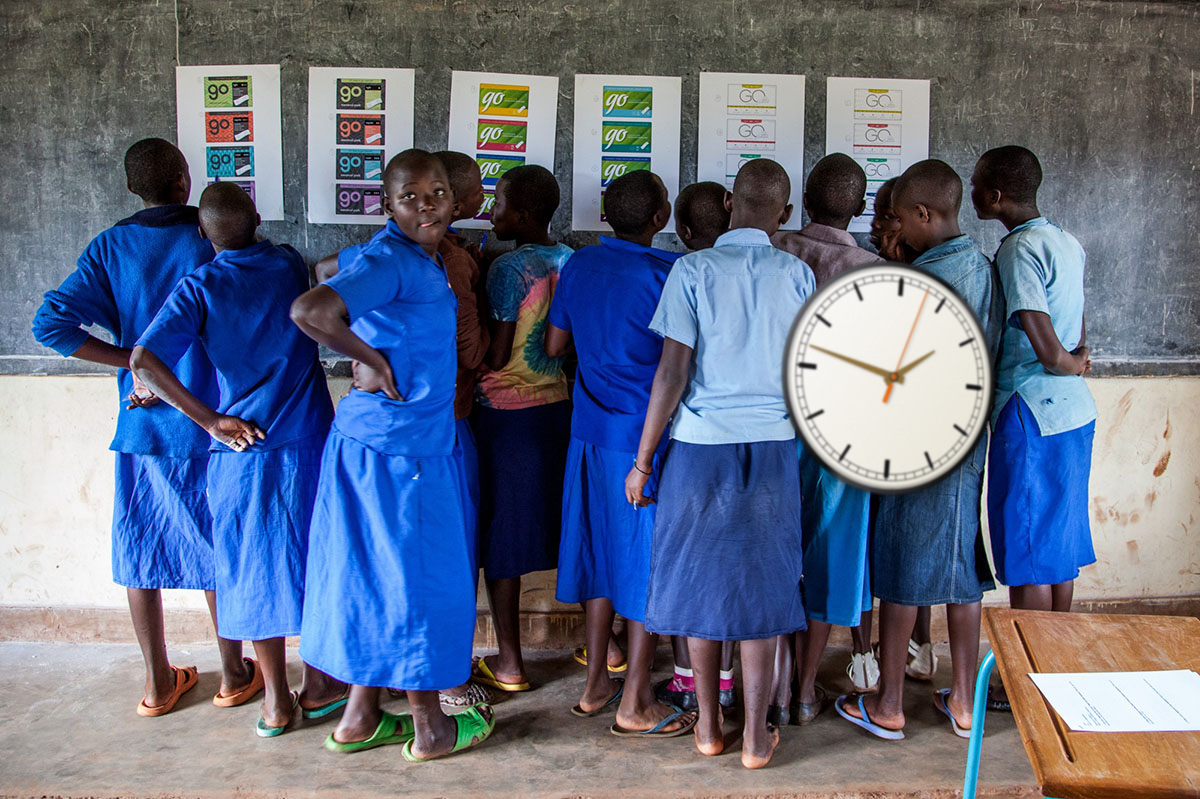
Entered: {"hour": 1, "minute": 47, "second": 3}
